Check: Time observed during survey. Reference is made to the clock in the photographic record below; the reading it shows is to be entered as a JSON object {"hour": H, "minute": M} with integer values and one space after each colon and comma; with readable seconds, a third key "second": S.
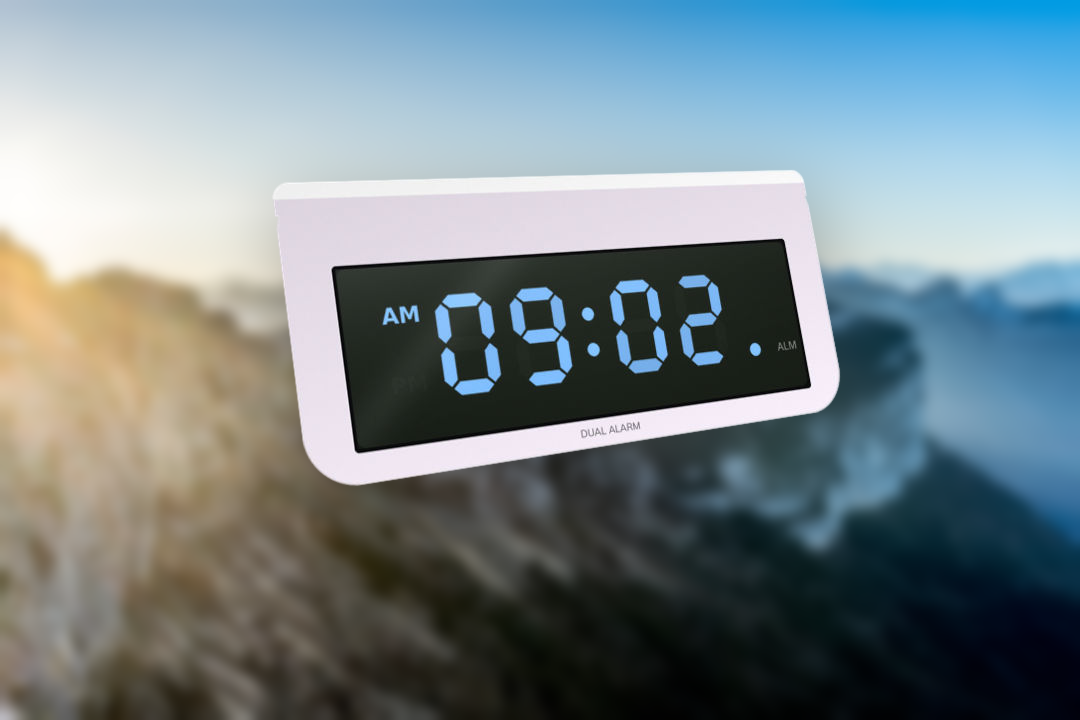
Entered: {"hour": 9, "minute": 2}
